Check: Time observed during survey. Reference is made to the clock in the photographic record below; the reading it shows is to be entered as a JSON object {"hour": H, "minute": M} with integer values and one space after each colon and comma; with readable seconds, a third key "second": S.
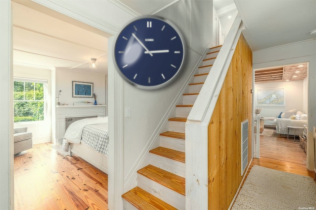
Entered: {"hour": 2, "minute": 53}
